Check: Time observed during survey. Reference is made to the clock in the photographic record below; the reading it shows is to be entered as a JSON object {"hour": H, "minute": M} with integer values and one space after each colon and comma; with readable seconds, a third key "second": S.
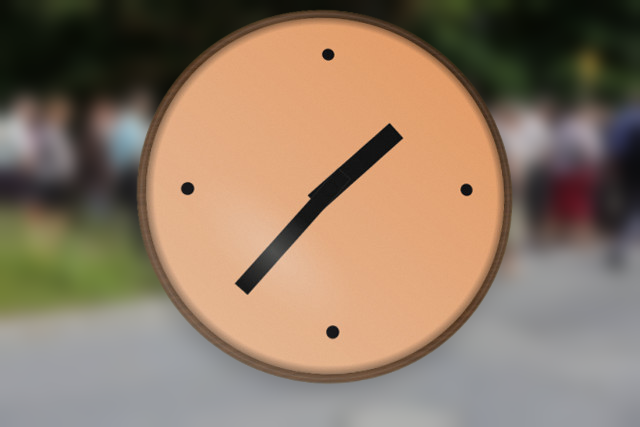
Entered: {"hour": 1, "minute": 37}
